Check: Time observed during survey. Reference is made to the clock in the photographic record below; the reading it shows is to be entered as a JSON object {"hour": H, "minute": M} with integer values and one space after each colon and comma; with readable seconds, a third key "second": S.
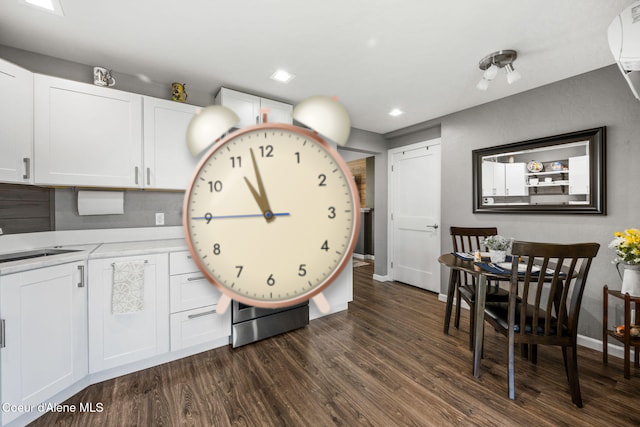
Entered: {"hour": 10, "minute": 57, "second": 45}
